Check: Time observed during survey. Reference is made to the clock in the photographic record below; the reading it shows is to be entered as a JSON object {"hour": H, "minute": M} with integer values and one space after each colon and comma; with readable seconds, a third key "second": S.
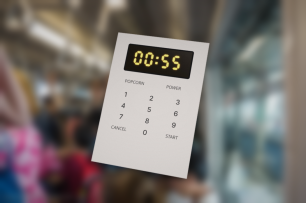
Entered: {"hour": 0, "minute": 55}
